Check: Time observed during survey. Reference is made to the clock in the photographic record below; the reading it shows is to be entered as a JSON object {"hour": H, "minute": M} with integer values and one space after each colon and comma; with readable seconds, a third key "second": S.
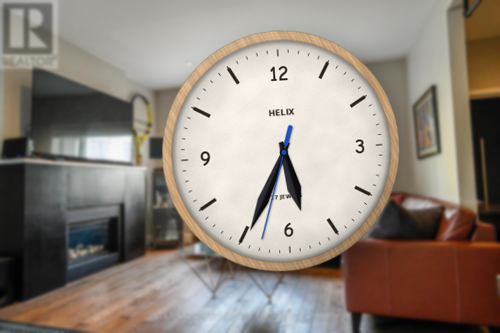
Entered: {"hour": 5, "minute": 34, "second": 33}
